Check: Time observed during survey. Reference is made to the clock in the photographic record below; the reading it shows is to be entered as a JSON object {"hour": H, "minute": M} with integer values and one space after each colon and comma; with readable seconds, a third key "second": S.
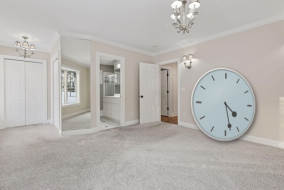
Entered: {"hour": 4, "minute": 28}
